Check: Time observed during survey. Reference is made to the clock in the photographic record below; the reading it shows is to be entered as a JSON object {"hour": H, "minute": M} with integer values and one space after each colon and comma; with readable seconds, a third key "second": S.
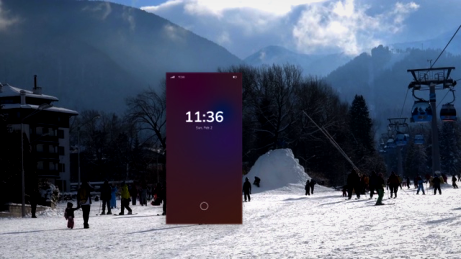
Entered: {"hour": 11, "minute": 36}
